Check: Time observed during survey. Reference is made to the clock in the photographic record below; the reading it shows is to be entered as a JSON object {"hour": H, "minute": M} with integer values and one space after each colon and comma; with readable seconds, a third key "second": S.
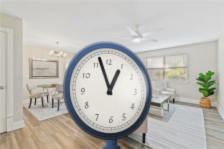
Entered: {"hour": 12, "minute": 57}
